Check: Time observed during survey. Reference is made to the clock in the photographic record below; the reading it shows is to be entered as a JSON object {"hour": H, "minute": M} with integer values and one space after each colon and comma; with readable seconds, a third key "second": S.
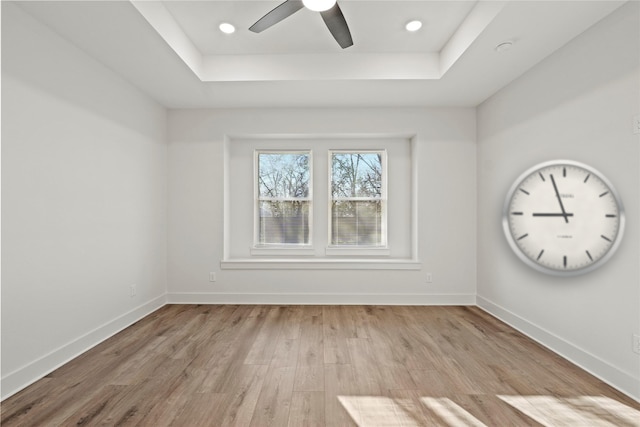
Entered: {"hour": 8, "minute": 57}
